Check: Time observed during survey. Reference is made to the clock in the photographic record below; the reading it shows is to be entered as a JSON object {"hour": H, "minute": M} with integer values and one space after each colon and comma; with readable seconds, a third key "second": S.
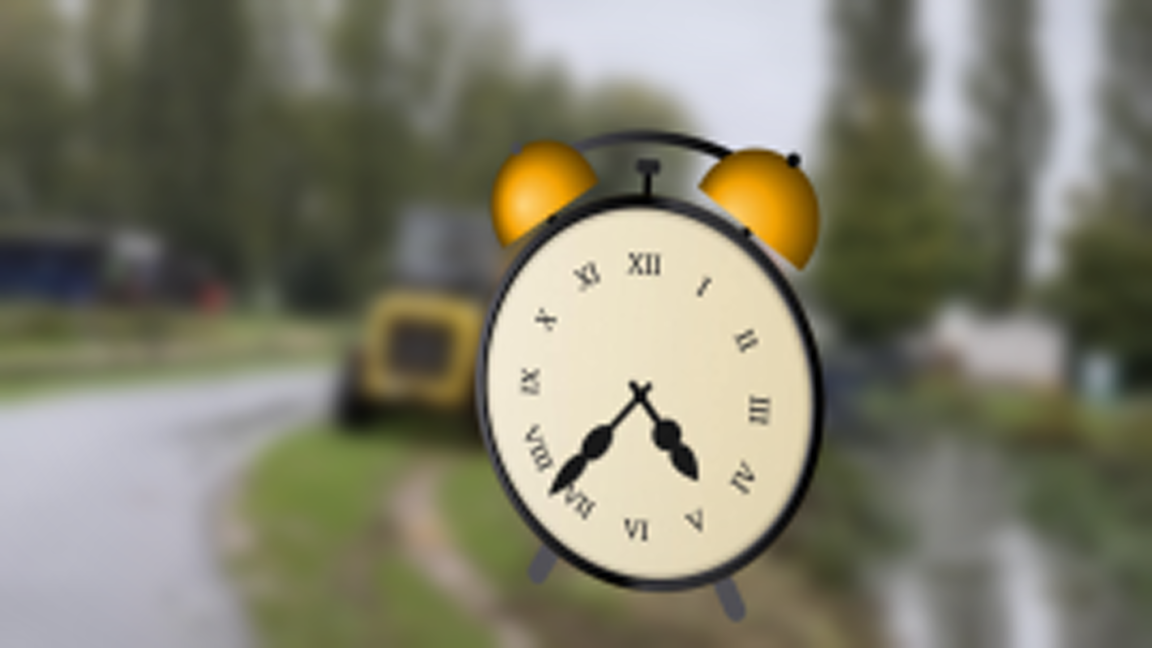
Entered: {"hour": 4, "minute": 37}
